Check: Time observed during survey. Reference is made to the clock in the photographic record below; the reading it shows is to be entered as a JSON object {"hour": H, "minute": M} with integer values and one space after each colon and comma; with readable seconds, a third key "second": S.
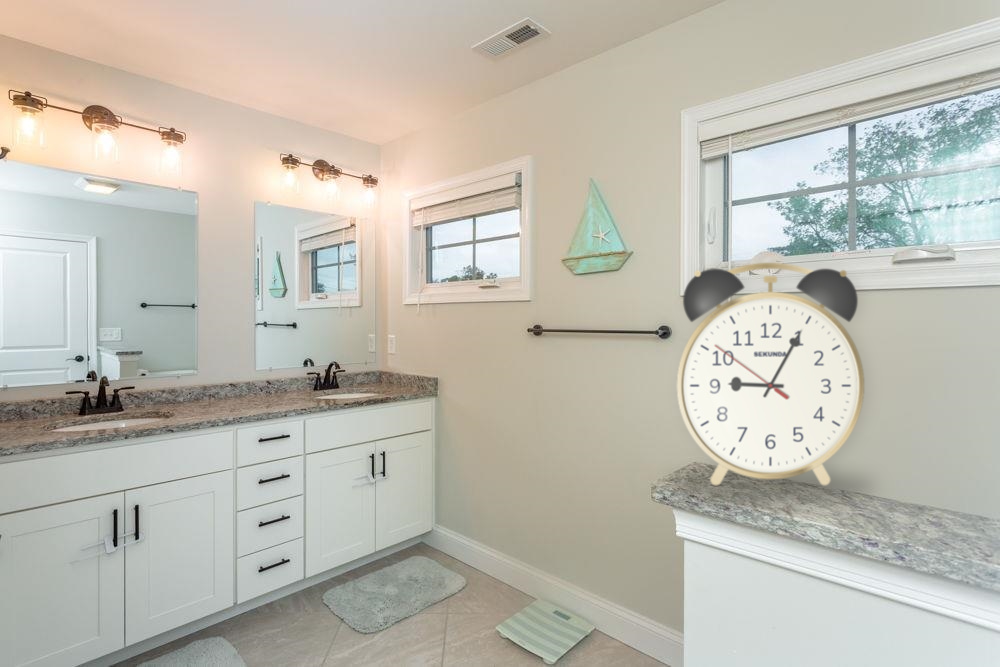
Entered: {"hour": 9, "minute": 4, "second": 51}
